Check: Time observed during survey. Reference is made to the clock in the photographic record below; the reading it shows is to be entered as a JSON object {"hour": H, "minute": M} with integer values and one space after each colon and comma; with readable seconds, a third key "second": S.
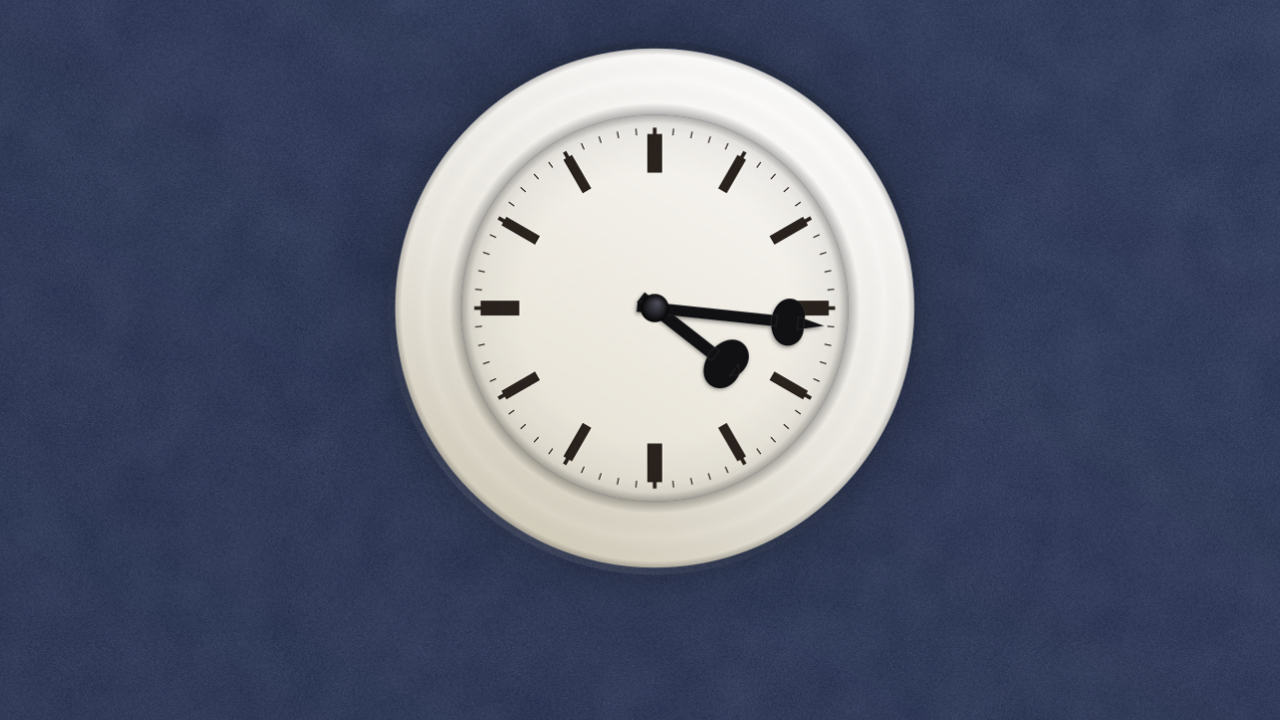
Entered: {"hour": 4, "minute": 16}
